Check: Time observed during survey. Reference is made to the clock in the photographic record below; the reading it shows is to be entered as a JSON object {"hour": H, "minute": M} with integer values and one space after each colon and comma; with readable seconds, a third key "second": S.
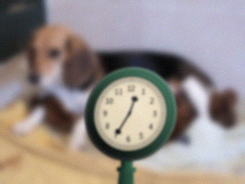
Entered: {"hour": 12, "minute": 35}
